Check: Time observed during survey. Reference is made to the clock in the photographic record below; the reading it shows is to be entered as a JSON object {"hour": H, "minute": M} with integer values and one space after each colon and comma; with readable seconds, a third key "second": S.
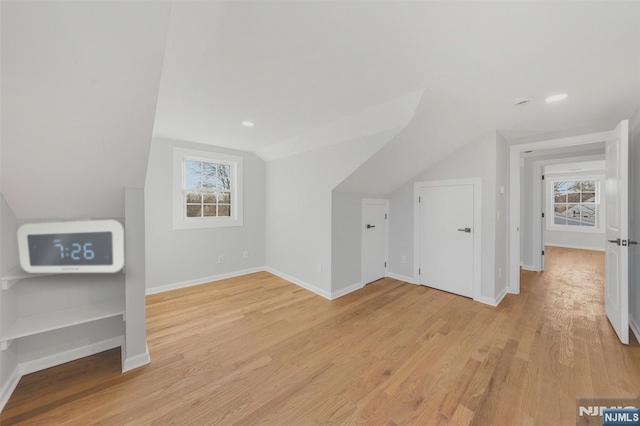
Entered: {"hour": 7, "minute": 26}
